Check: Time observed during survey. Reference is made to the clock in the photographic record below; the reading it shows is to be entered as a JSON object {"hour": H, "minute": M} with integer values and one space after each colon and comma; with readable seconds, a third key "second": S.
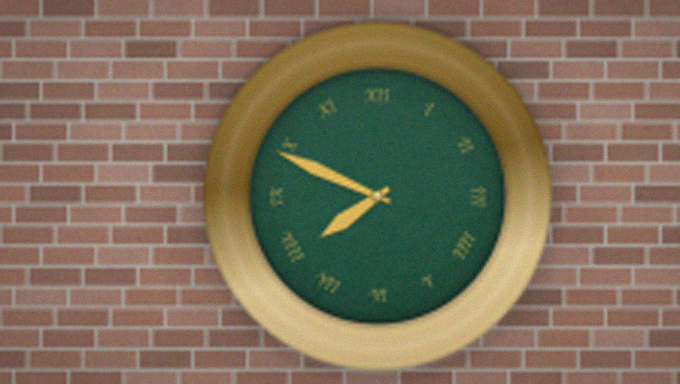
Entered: {"hour": 7, "minute": 49}
